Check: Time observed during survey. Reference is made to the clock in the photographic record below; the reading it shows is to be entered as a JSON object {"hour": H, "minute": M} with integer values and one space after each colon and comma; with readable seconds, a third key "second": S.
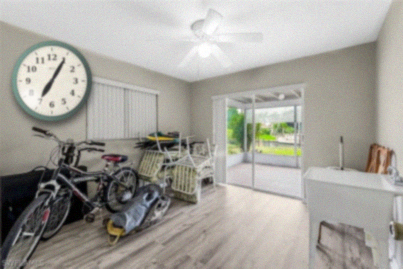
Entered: {"hour": 7, "minute": 5}
